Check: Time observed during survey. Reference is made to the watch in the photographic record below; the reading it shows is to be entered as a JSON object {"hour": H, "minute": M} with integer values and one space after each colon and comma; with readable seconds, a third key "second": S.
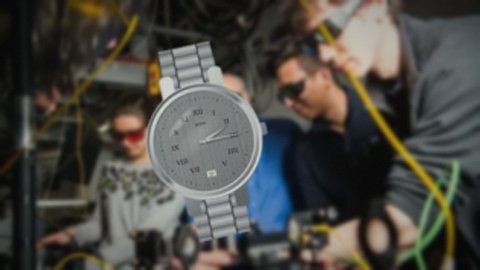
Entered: {"hour": 2, "minute": 15}
